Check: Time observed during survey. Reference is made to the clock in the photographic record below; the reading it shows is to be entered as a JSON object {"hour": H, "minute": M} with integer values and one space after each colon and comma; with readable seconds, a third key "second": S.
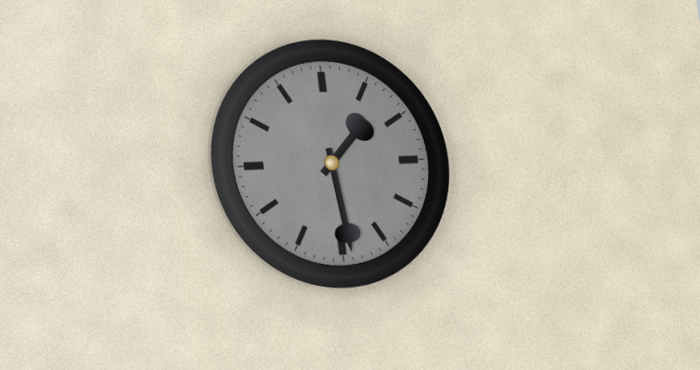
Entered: {"hour": 1, "minute": 29}
